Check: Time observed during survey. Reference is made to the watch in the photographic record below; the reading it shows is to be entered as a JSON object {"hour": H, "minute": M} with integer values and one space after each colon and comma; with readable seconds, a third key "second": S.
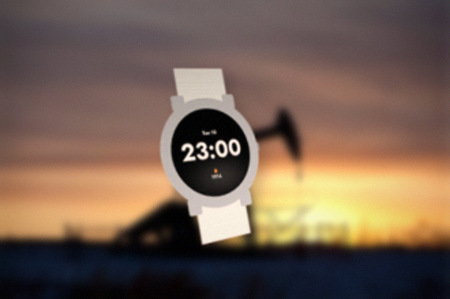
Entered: {"hour": 23, "minute": 0}
